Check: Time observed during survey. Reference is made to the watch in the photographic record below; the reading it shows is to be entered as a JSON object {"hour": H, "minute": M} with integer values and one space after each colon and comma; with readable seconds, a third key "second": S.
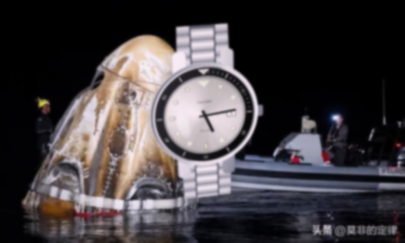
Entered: {"hour": 5, "minute": 14}
